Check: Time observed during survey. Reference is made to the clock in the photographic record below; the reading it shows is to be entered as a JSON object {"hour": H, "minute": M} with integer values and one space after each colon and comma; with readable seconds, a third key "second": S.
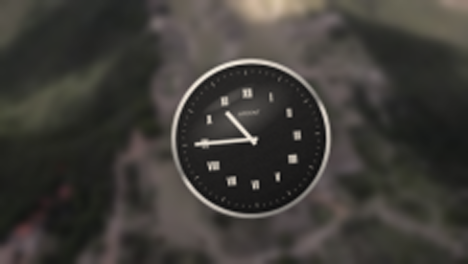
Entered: {"hour": 10, "minute": 45}
